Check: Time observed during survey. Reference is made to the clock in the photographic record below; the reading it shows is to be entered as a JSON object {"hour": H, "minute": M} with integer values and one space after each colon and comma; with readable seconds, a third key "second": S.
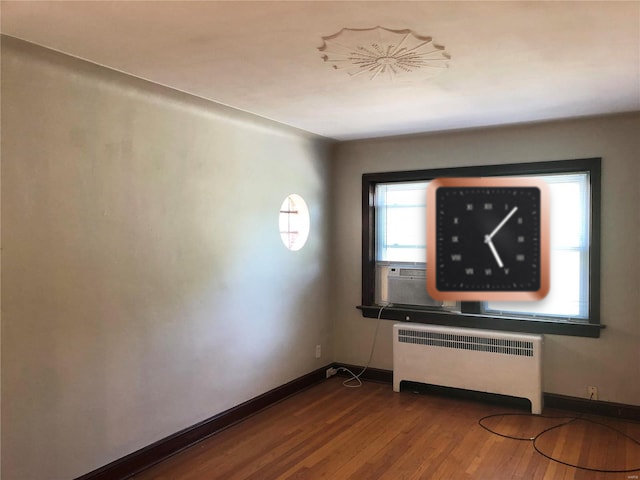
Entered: {"hour": 5, "minute": 7}
